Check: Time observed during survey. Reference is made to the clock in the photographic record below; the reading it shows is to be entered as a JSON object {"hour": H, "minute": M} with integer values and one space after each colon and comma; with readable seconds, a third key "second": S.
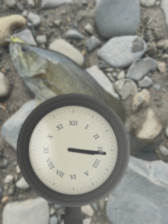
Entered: {"hour": 3, "minute": 16}
